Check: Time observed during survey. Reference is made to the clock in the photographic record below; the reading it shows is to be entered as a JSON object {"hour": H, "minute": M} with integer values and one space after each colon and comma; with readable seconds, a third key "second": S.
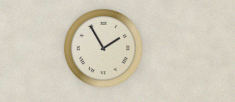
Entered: {"hour": 1, "minute": 55}
